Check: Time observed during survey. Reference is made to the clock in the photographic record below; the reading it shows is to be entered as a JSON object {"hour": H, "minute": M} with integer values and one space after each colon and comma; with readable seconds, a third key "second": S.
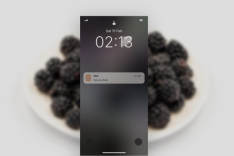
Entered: {"hour": 2, "minute": 13}
